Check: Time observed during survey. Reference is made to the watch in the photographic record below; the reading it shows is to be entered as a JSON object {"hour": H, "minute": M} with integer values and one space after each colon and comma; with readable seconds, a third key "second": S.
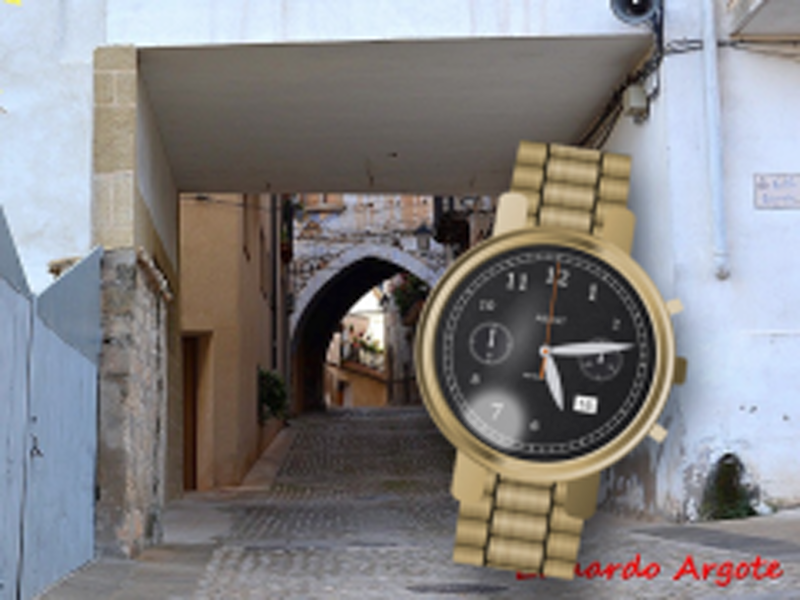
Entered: {"hour": 5, "minute": 13}
